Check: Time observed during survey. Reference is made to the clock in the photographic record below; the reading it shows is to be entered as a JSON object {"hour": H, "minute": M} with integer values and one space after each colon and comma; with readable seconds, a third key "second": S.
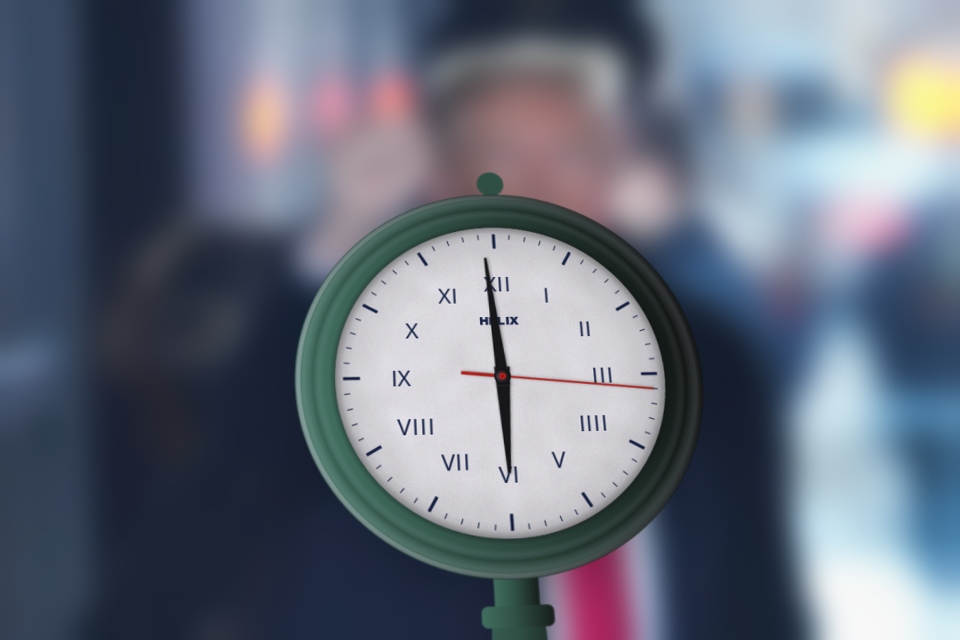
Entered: {"hour": 5, "minute": 59, "second": 16}
